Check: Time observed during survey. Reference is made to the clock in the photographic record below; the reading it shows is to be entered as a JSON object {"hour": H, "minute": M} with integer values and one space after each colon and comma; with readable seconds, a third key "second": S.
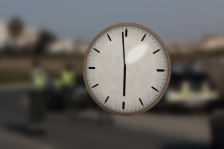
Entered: {"hour": 5, "minute": 59}
